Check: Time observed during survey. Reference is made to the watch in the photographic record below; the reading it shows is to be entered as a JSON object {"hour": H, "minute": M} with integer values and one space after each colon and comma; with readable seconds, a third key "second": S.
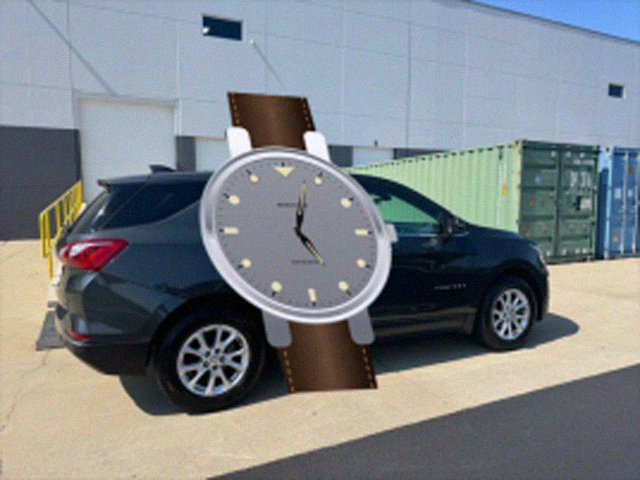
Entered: {"hour": 5, "minute": 3}
